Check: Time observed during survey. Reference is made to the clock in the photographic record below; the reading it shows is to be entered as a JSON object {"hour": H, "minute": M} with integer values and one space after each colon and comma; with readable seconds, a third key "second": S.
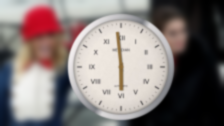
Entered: {"hour": 5, "minute": 59}
